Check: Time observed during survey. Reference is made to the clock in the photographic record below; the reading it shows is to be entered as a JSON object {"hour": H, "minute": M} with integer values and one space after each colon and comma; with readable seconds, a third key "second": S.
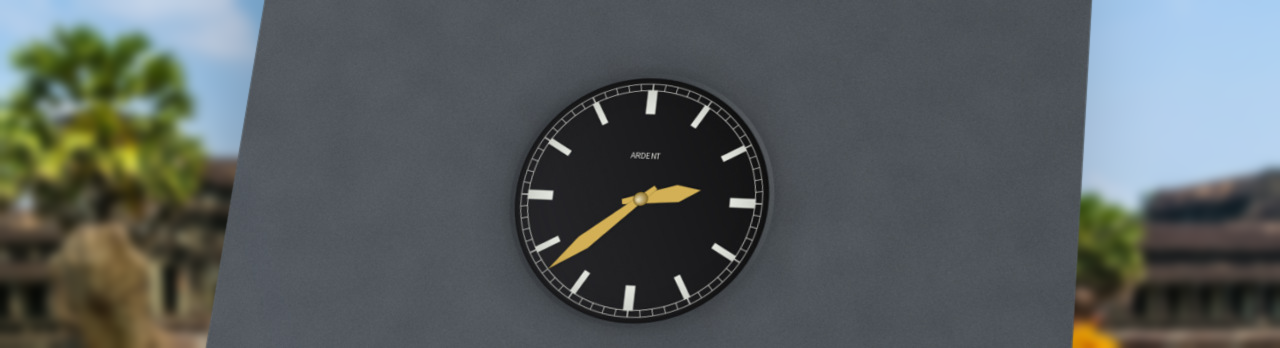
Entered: {"hour": 2, "minute": 38}
